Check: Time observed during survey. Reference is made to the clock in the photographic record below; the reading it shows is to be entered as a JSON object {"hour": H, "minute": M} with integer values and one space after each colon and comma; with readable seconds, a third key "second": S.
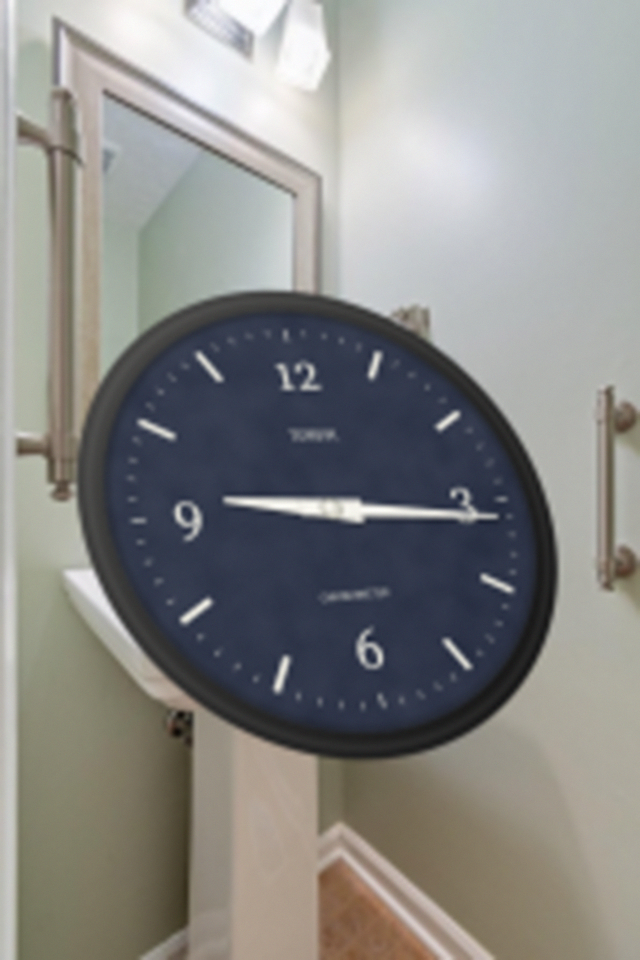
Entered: {"hour": 9, "minute": 16}
